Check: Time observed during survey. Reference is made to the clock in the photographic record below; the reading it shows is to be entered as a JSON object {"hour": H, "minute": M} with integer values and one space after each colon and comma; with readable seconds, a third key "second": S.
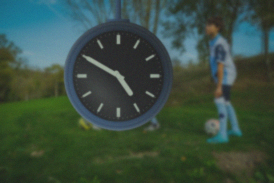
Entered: {"hour": 4, "minute": 50}
